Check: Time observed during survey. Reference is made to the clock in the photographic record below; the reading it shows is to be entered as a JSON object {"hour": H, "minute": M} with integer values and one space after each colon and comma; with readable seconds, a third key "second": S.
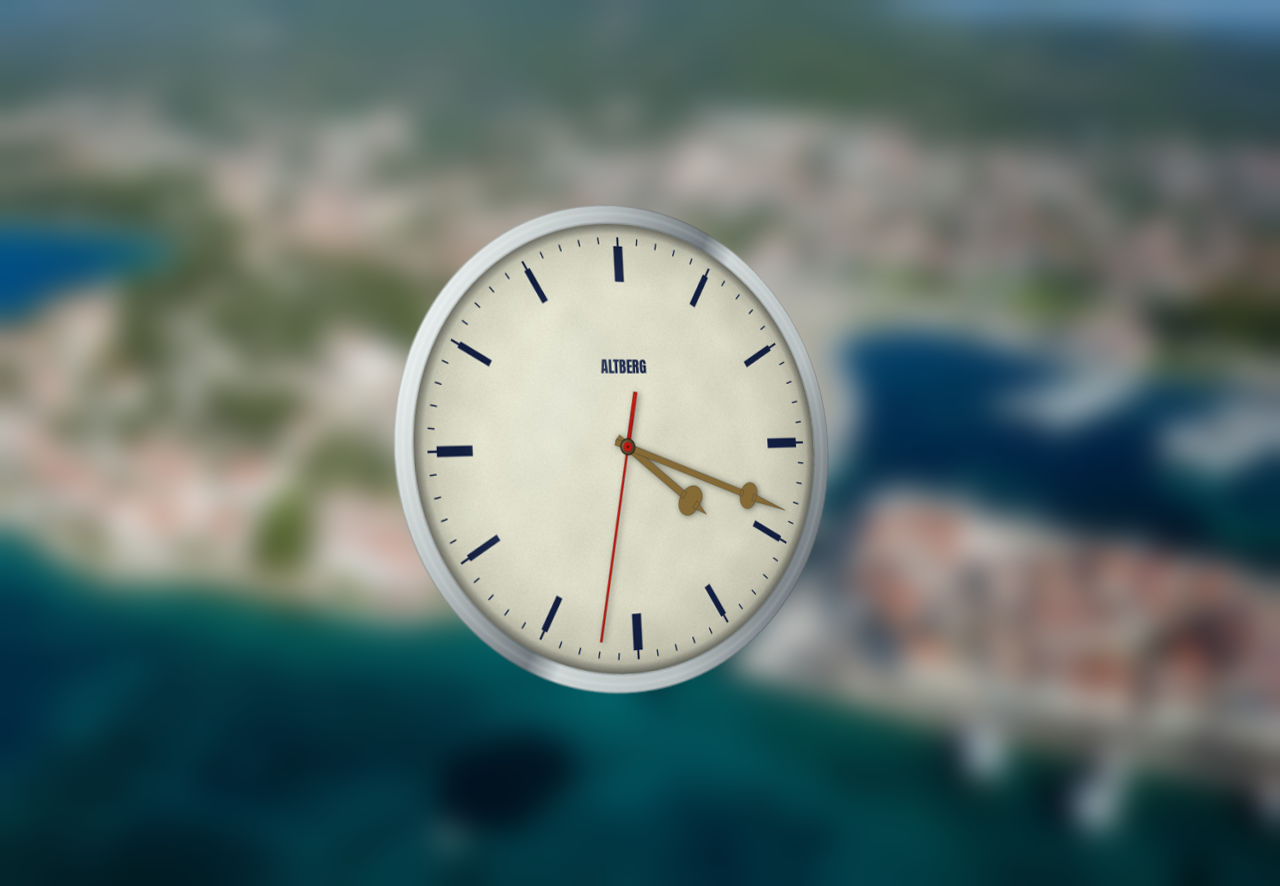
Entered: {"hour": 4, "minute": 18, "second": 32}
